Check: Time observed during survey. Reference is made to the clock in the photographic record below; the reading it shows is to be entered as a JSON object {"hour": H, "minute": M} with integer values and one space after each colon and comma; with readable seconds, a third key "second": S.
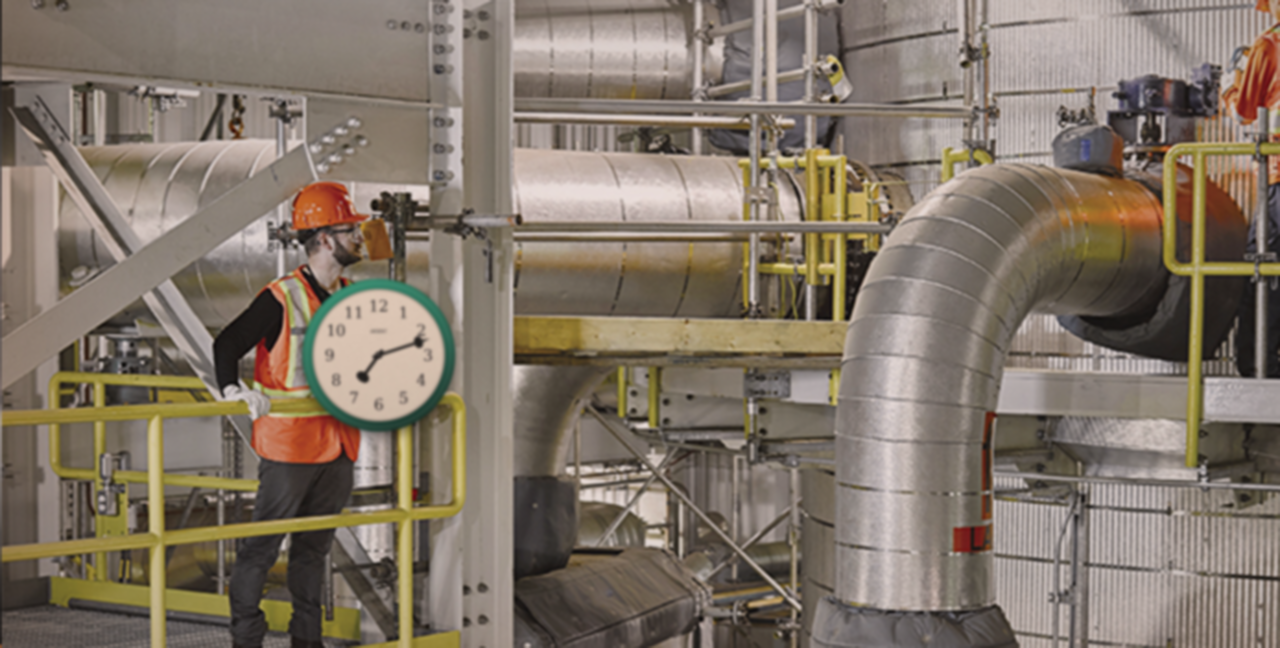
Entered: {"hour": 7, "minute": 12}
